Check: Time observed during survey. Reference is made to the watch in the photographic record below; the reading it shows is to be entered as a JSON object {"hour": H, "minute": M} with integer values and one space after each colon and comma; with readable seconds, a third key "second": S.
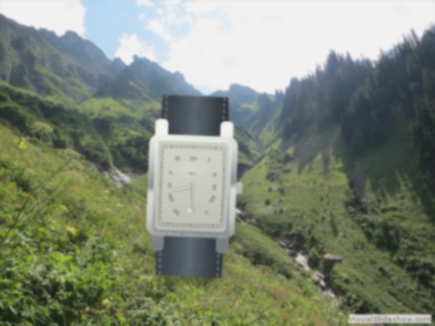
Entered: {"hour": 8, "minute": 29}
